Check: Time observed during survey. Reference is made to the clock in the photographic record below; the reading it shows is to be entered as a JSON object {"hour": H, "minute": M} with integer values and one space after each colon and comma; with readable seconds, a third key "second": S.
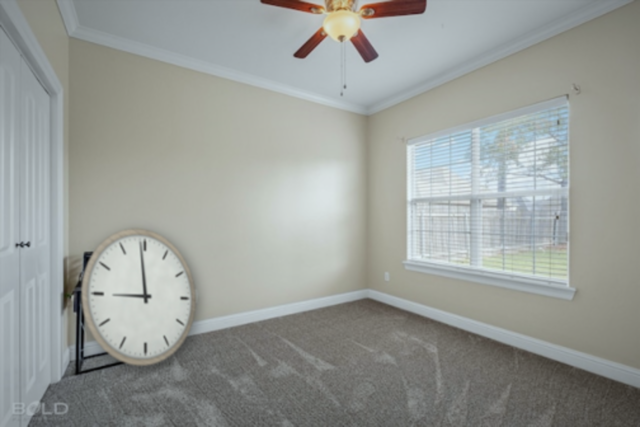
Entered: {"hour": 8, "minute": 59}
